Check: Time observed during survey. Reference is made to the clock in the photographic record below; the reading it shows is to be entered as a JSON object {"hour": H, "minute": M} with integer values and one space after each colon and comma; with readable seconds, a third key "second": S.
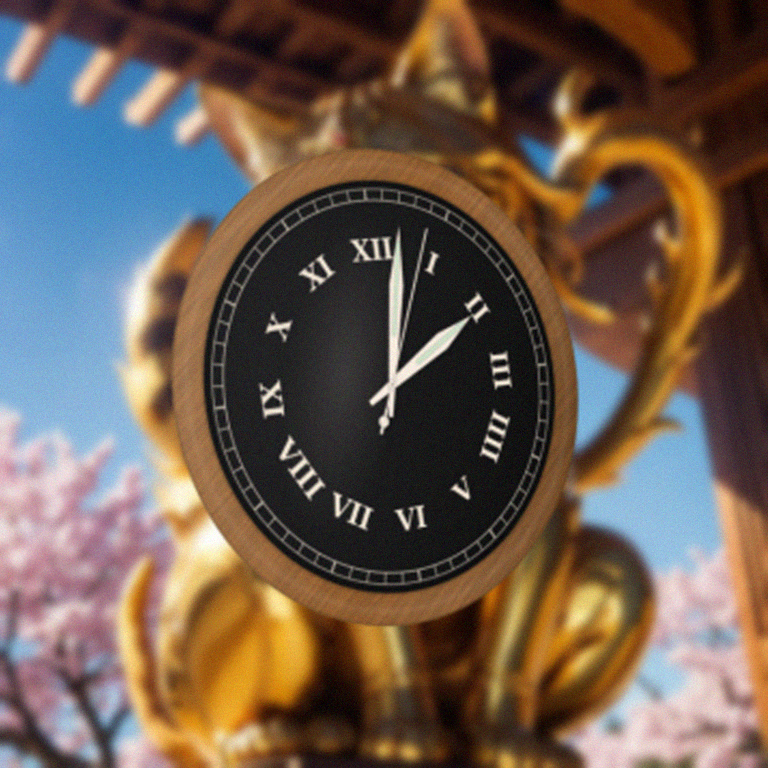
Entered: {"hour": 2, "minute": 2, "second": 4}
